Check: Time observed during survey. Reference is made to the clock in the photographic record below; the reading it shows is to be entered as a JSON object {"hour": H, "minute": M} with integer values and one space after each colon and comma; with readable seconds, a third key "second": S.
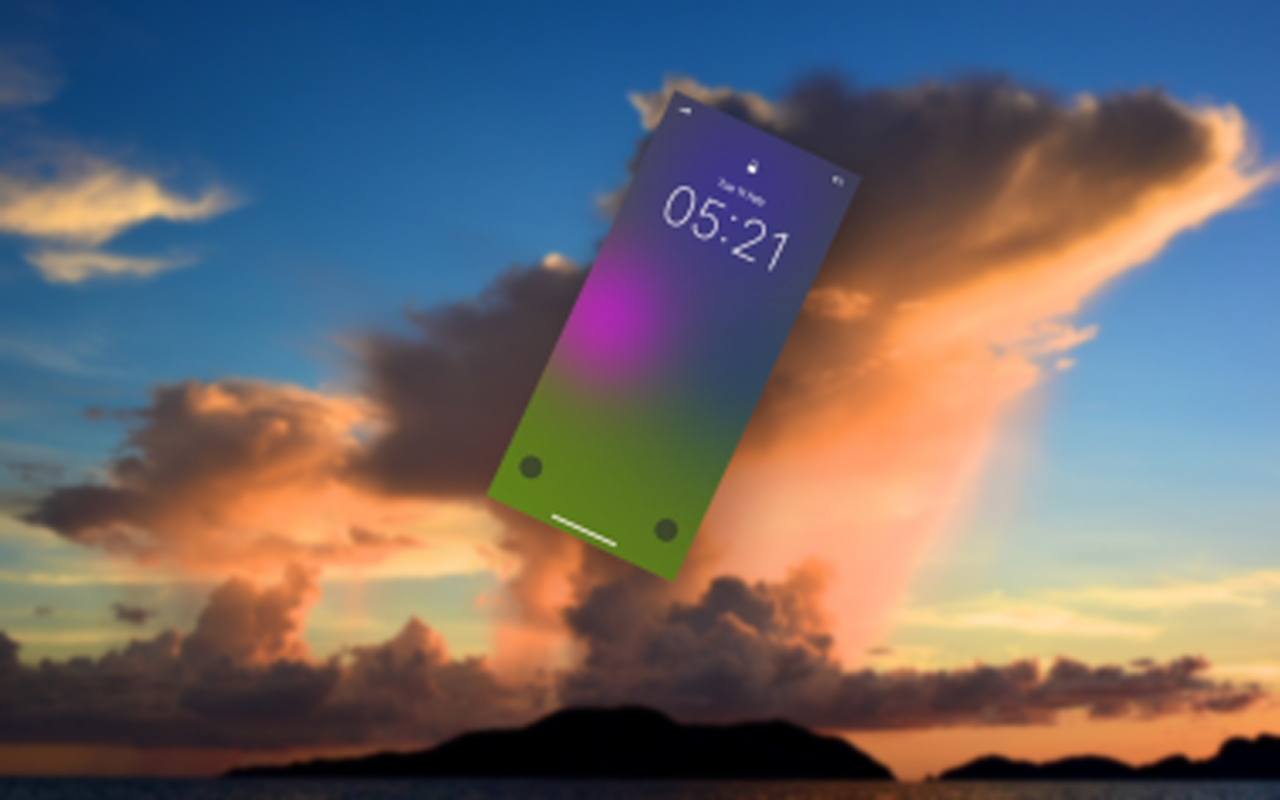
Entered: {"hour": 5, "minute": 21}
